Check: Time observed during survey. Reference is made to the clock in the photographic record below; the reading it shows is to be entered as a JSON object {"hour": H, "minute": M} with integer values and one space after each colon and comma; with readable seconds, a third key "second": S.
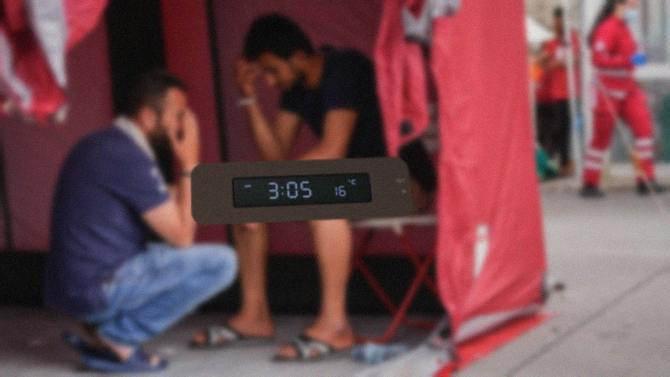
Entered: {"hour": 3, "minute": 5}
